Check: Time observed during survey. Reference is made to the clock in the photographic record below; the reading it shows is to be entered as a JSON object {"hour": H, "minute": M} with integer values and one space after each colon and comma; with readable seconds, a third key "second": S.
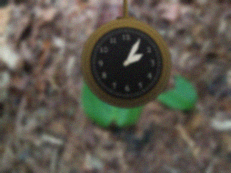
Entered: {"hour": 2, "minute": 5}
